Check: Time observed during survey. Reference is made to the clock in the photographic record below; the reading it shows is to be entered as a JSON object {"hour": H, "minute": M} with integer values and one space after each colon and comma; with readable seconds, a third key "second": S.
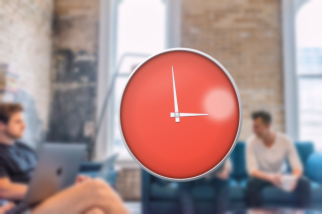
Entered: {"hour": 2, "minute": 59}
